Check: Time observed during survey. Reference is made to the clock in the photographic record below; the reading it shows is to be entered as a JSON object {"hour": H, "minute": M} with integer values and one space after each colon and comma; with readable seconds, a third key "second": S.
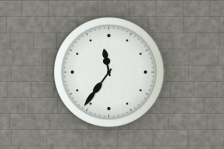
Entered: {"hour": 11, "minute": 36}
